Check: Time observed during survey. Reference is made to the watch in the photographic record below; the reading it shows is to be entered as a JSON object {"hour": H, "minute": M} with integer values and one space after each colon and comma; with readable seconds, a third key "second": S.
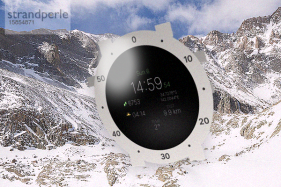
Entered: {"hour": 14, "minute": 59}
